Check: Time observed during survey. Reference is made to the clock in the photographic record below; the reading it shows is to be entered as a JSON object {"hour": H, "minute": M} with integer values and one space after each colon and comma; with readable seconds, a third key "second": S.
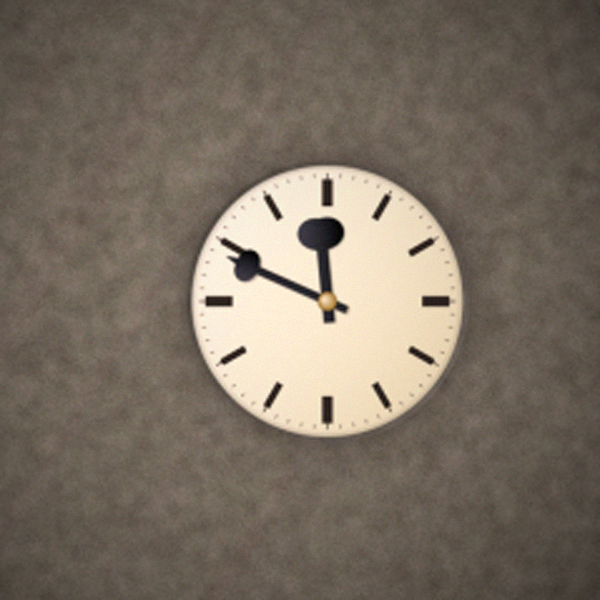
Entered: {"hour": 11, "minute": 49}
